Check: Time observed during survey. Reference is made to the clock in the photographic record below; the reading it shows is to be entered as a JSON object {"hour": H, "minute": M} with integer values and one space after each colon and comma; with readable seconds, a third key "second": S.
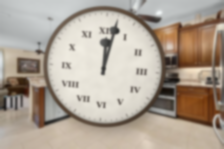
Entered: {"hour": 12, "minute": 2}
